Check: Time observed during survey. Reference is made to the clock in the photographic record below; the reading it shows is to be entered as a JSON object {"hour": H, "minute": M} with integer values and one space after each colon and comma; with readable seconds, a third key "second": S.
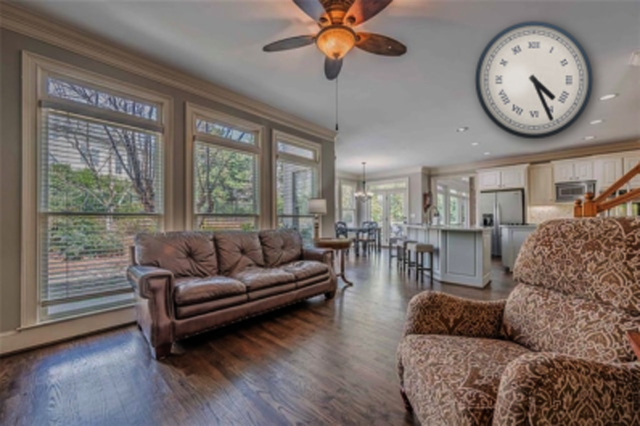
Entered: {"hour": 4, "minute": 26}
